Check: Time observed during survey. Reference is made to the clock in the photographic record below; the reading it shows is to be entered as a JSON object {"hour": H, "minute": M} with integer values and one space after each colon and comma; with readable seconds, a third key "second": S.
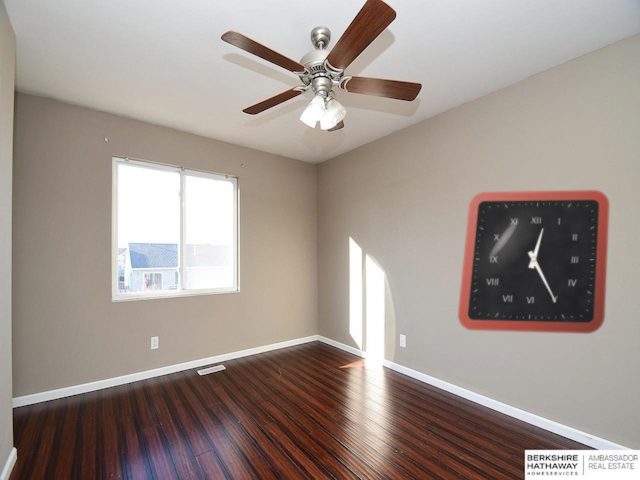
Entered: {"hour": 12, "minute": 25}
